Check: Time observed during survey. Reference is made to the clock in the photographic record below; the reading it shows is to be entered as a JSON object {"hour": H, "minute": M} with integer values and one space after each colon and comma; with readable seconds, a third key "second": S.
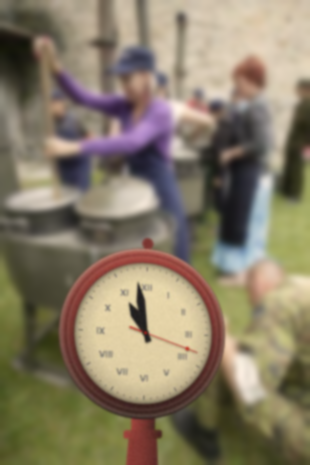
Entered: {"hour": 10, "minute": 58, "second": 18}
